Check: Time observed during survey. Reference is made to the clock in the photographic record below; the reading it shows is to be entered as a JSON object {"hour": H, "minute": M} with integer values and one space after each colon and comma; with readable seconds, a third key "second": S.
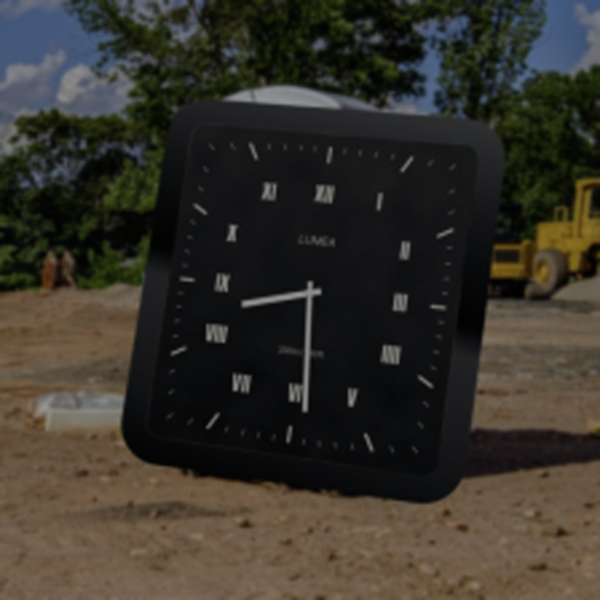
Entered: {"hour": 8, "minute": 29}
